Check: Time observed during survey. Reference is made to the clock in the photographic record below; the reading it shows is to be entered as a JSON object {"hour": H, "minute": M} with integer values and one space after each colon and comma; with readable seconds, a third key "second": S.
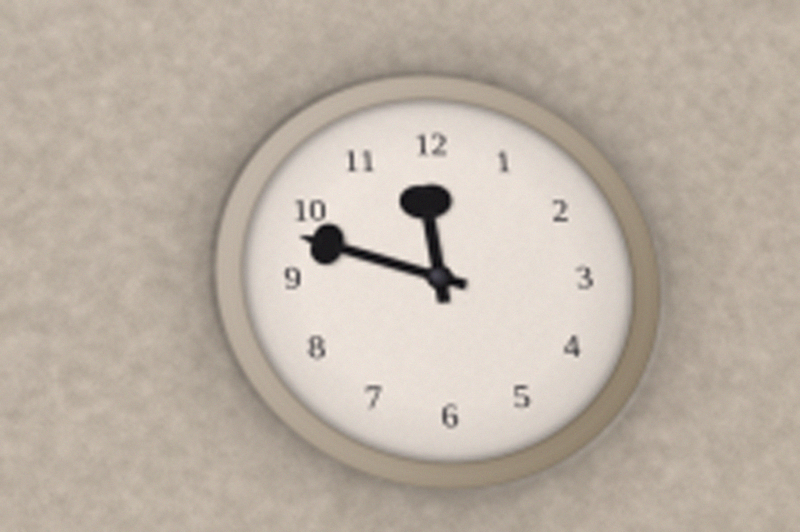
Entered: {"hour": 11, "minute": 48}
